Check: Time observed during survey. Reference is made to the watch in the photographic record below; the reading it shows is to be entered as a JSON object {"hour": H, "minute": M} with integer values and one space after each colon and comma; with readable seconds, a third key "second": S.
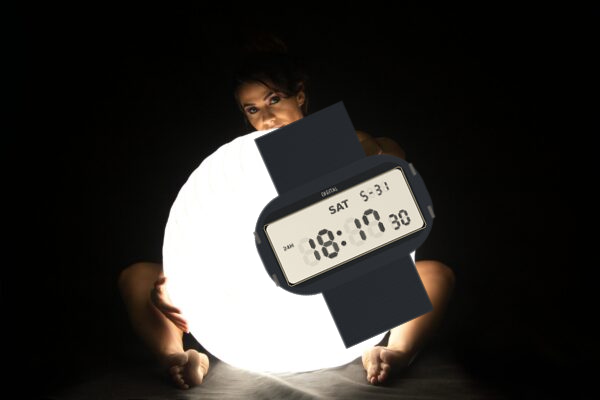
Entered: {"hour": 18, "minute": 17, "second": 30}
